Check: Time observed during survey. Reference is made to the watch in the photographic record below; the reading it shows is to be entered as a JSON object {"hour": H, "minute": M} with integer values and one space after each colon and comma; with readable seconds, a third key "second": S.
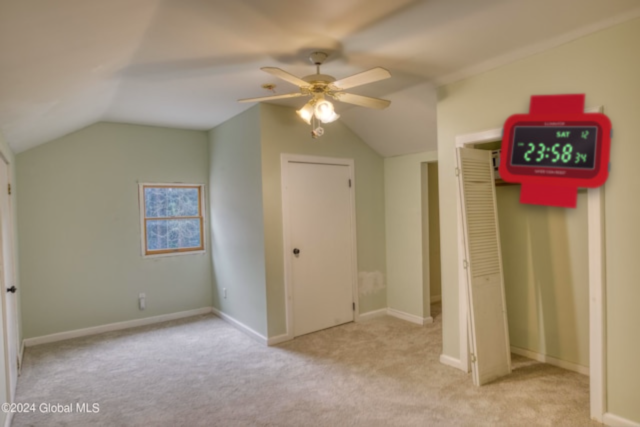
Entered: {"hour": 23, "minute": 58}
